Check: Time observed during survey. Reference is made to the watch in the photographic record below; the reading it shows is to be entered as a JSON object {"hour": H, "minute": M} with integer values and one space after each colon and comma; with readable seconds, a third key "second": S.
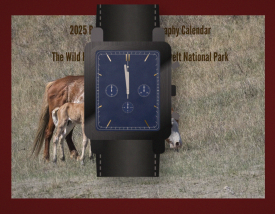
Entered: {"hour": 11, "minute": 59}
